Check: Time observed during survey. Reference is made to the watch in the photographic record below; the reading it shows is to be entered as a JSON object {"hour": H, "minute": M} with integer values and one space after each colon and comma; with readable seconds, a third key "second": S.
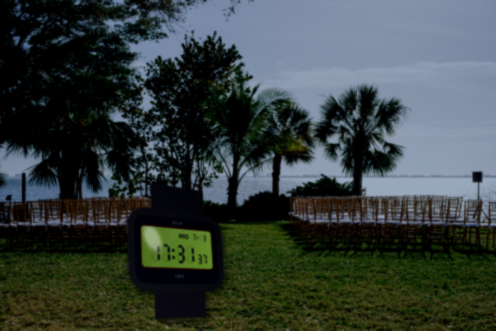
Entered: {"hour": 17, "minute": 31}
